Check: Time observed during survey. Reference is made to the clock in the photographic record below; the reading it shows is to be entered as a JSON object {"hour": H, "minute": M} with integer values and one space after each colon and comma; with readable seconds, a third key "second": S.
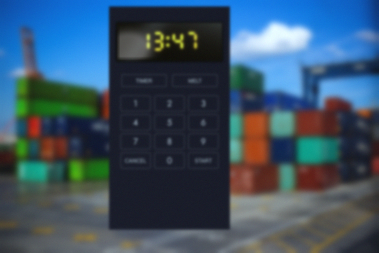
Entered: {"hour": 13, "minute": 47}
